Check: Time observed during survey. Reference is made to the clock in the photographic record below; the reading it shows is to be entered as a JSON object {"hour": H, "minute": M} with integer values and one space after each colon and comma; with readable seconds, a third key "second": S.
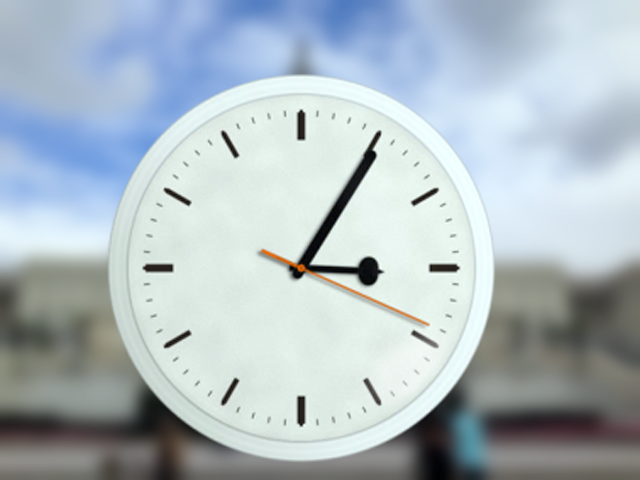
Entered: {"hour": 3, "minute": 5, "second": 19}
